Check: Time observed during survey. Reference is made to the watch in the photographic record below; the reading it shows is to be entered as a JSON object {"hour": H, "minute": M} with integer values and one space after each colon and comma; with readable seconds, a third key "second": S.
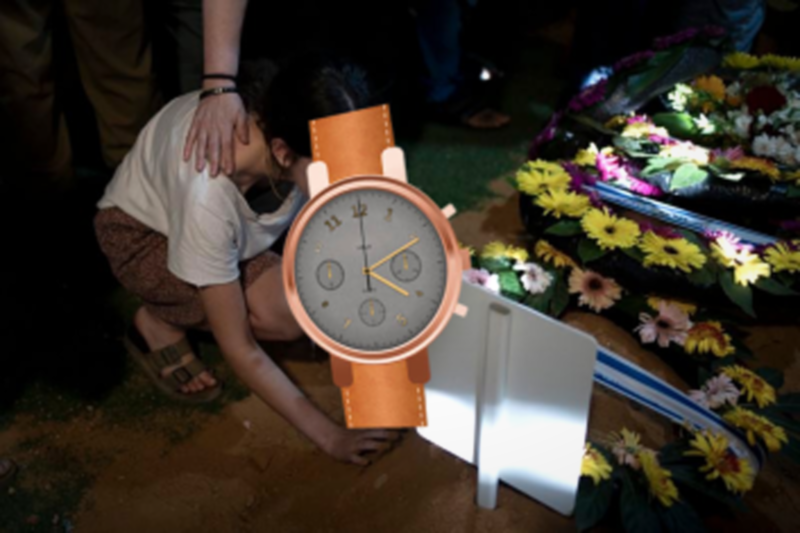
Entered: {"hour": 4, "minute": 11}
